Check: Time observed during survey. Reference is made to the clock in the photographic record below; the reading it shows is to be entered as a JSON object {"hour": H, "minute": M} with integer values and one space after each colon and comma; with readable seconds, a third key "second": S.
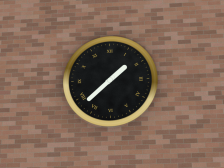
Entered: {"hour": 1, "minute": 38}
